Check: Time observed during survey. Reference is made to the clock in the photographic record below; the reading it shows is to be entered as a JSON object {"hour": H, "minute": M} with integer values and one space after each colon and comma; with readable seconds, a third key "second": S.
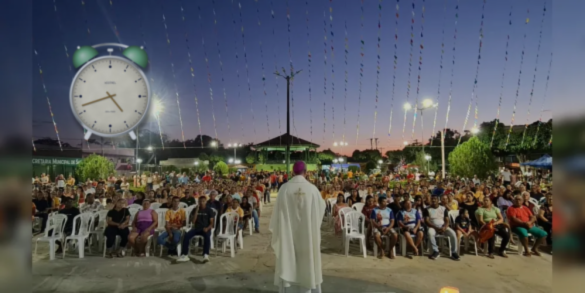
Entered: {"hour": 4, "minute": 42}
